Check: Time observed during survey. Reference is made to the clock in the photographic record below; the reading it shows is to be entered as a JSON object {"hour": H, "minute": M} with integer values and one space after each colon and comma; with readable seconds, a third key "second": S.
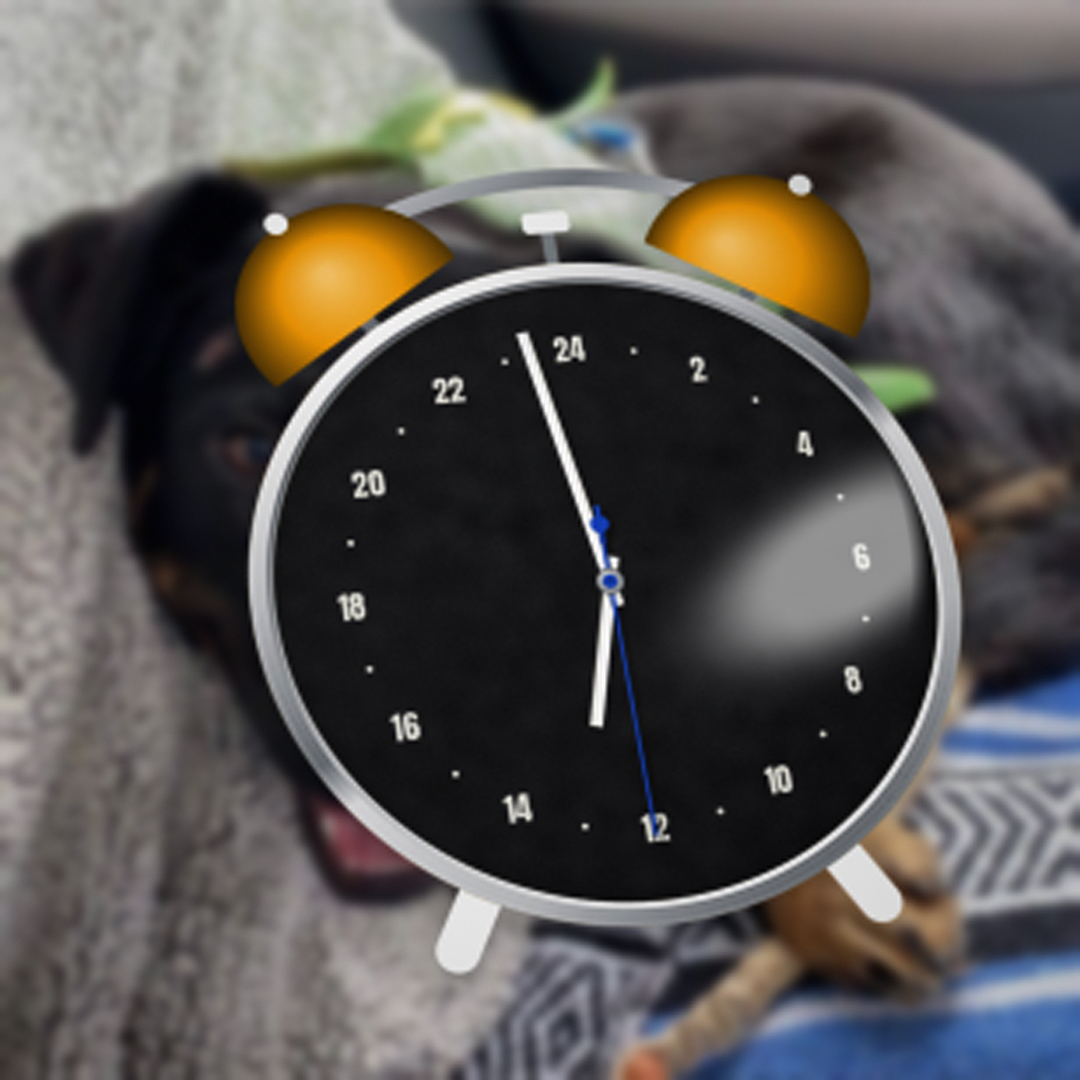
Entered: {"hour": 12, "minute": 58, "second": 30}
